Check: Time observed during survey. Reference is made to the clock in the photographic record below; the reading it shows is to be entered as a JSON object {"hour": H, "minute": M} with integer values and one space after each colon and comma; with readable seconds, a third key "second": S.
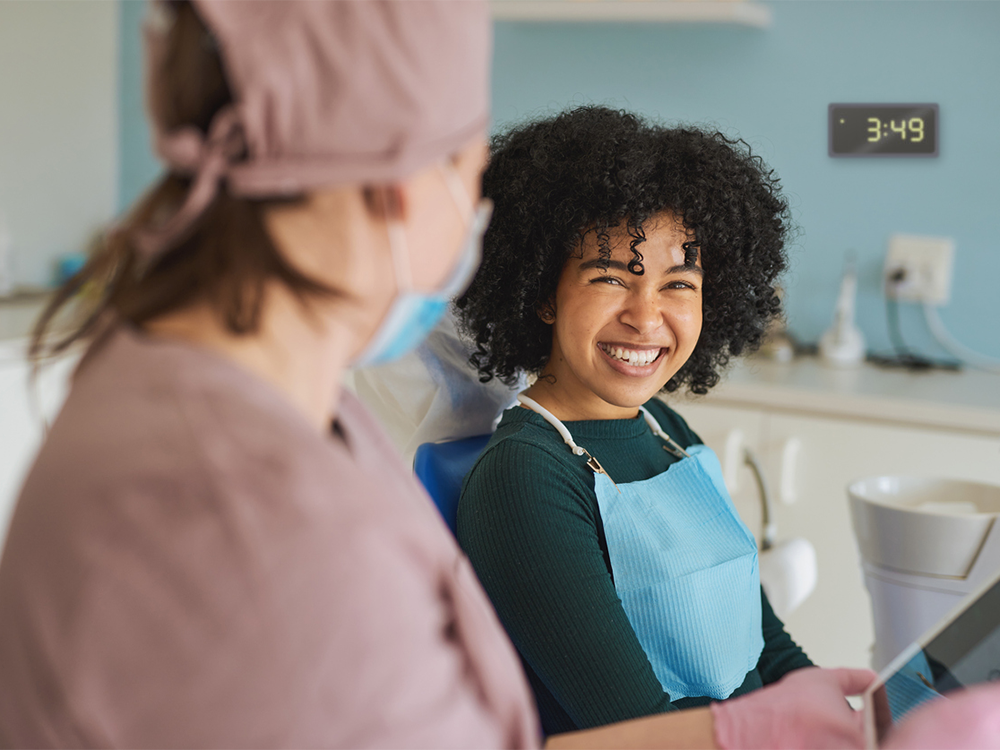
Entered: {"hour": 3, "minute": 49}
